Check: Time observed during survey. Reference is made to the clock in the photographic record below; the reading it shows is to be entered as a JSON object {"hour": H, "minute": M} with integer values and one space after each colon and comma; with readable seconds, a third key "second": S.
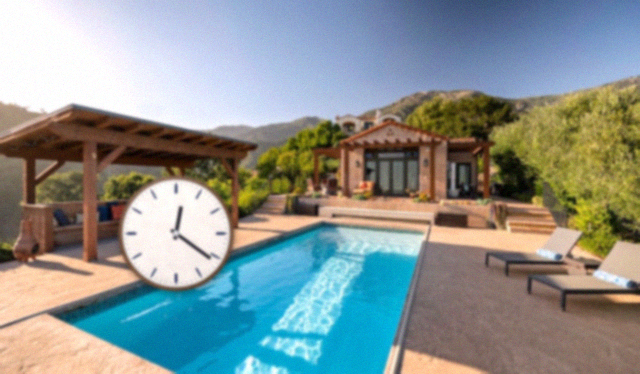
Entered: {"hour": 12, "minute": 21}
